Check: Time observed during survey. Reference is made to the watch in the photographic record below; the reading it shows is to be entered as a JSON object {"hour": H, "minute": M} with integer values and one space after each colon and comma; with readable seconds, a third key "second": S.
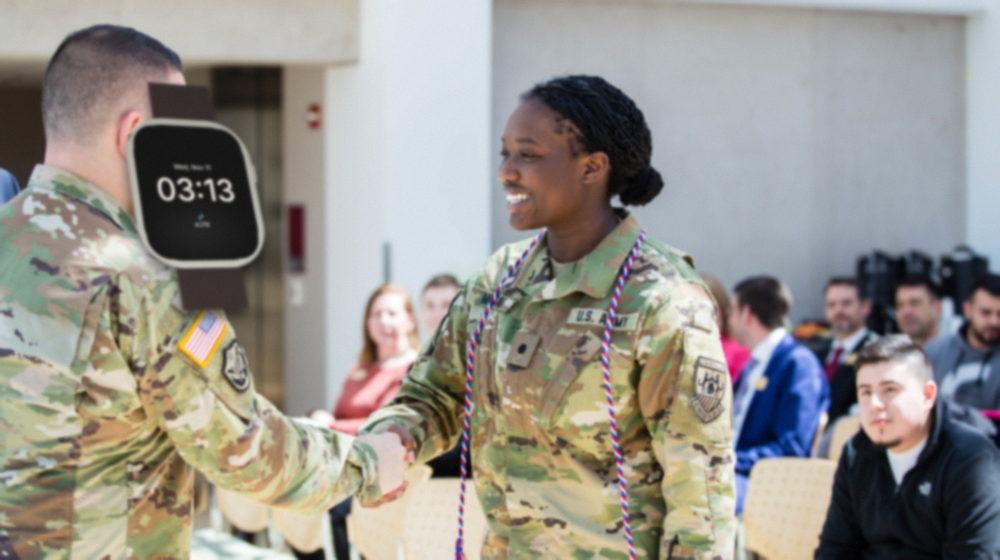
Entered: {"hour": 3, "minute": 13}
